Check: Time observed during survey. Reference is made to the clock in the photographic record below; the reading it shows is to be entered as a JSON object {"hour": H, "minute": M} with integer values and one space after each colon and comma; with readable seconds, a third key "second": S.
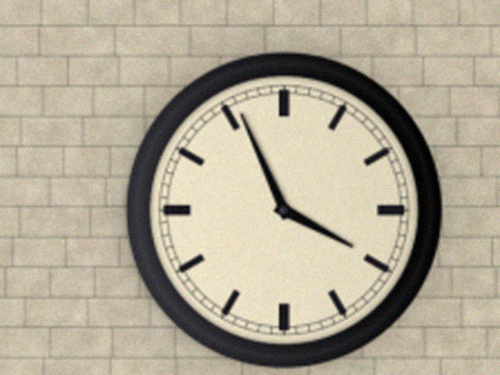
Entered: {"hour": 3, "minute": 56}
